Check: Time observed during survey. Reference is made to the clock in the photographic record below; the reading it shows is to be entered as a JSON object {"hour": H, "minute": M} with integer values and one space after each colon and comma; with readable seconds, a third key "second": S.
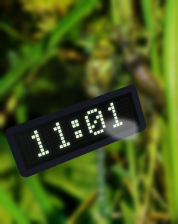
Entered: {"hour": 11, "minute": 1}
